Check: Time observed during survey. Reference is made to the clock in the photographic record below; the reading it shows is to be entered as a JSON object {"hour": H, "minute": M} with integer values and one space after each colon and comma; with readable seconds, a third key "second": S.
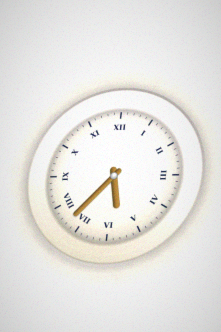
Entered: {"hour": 5, "minute": 37}
